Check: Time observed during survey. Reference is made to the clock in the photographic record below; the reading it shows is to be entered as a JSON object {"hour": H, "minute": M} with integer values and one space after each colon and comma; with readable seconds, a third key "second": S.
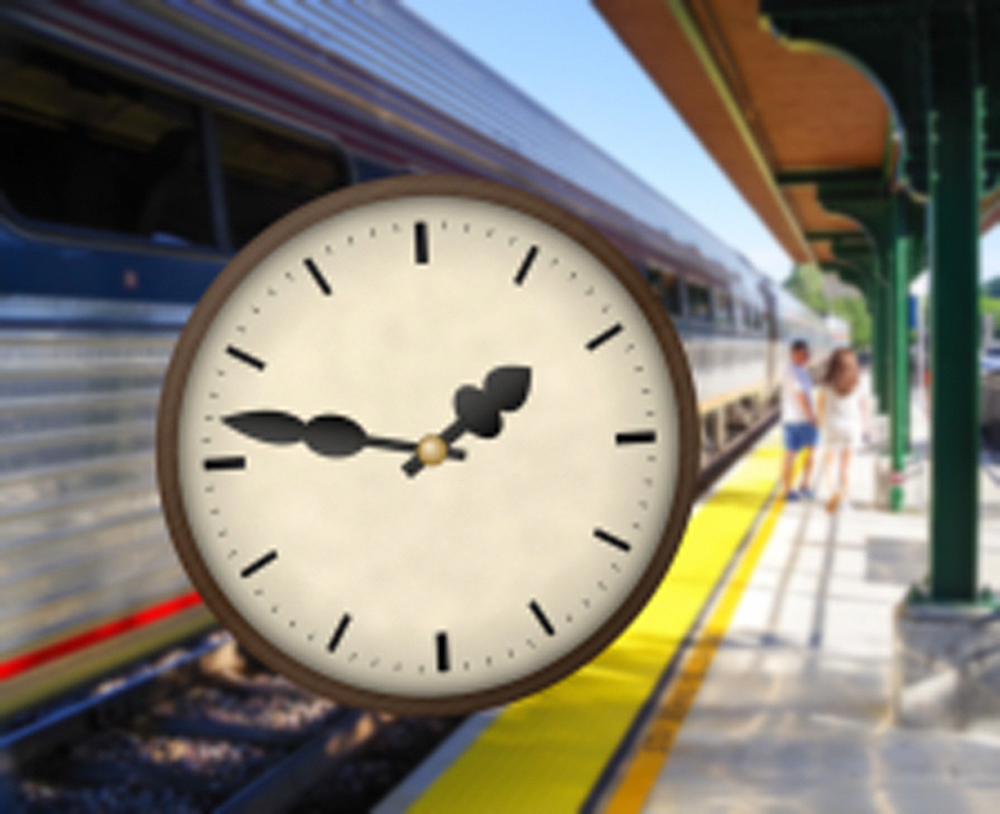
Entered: {"hour": 1, "minute": 47}
